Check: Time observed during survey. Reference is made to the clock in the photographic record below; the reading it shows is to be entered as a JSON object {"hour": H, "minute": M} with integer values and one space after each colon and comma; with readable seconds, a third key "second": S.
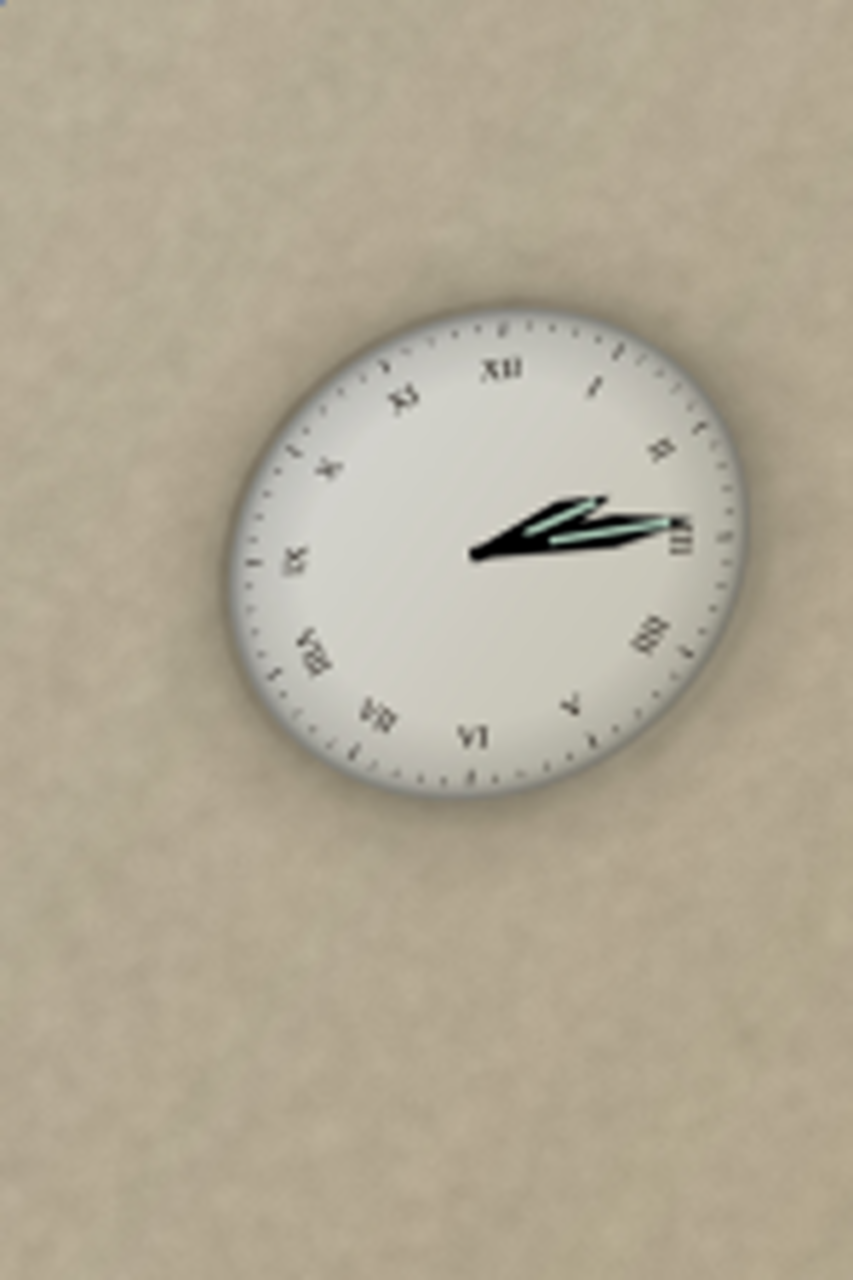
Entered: {"hour": 2, "minute": 14}
